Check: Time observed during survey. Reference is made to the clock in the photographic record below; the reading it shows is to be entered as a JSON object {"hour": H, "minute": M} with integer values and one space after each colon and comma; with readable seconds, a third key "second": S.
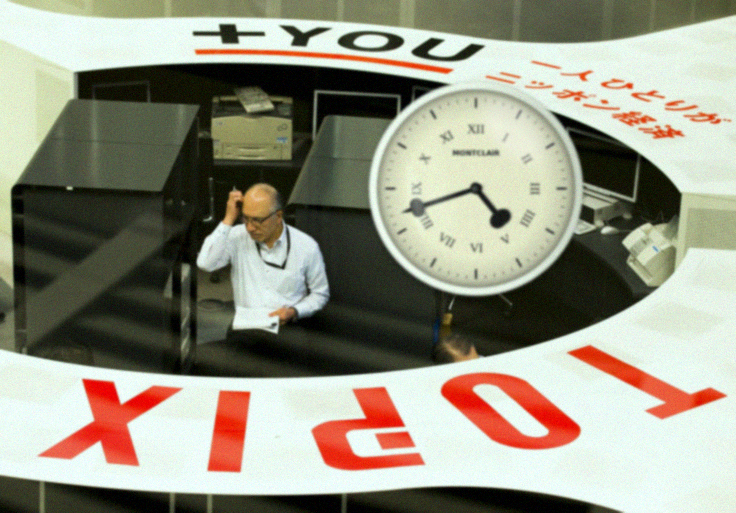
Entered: {"hour": 4, "minute": 42}
